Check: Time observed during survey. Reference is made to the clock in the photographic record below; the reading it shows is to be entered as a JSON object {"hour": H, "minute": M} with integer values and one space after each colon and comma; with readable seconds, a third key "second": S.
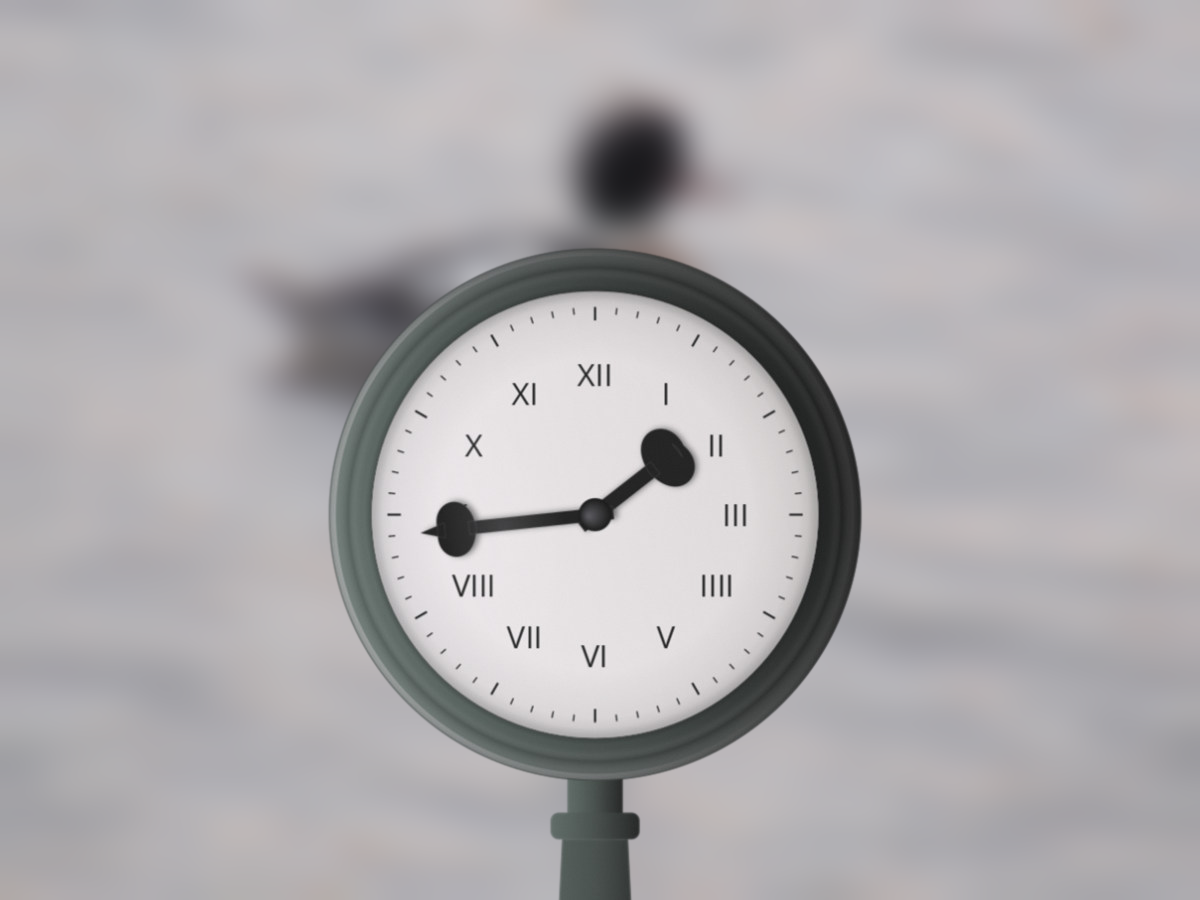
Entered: {"hour": 1, "minute": 44}
